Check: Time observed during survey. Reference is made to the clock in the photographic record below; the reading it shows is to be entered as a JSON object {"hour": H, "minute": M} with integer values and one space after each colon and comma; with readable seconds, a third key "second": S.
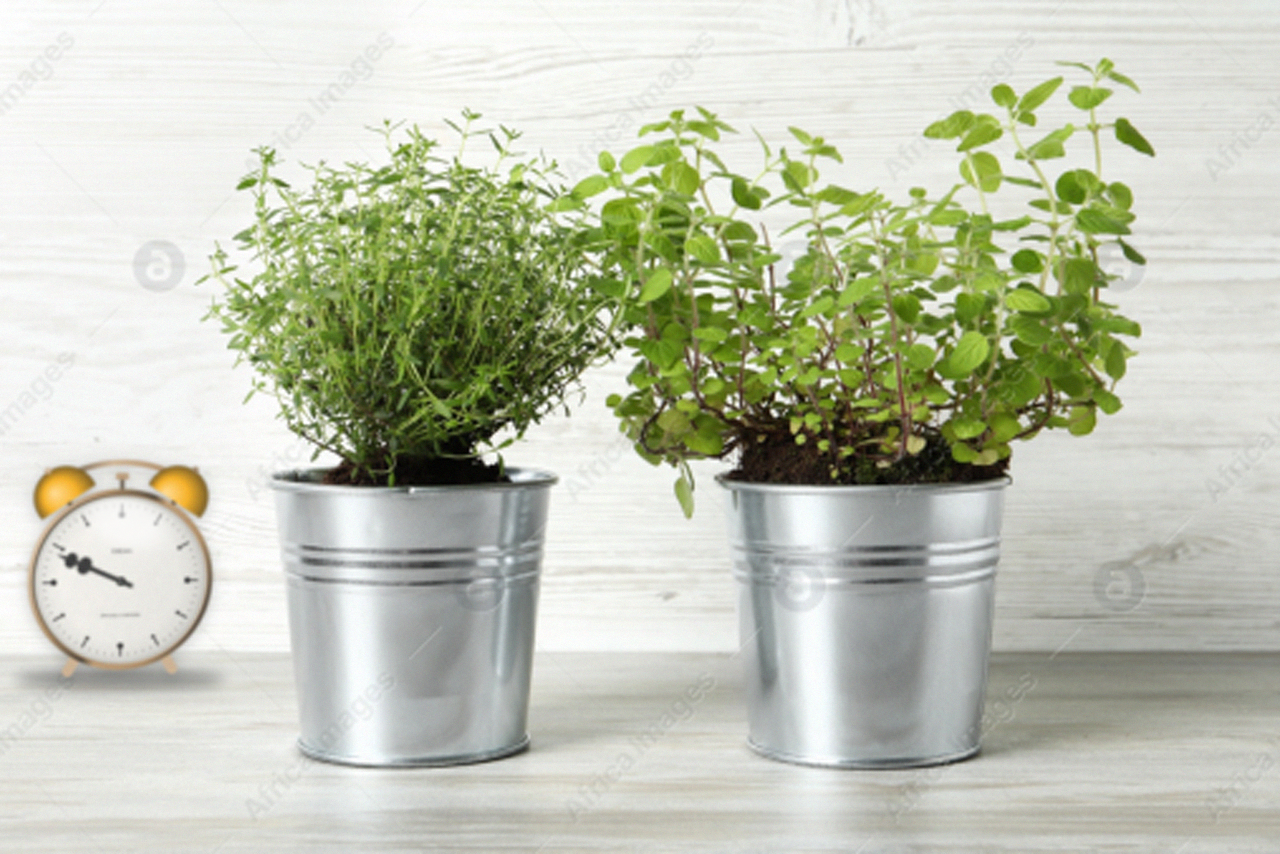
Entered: {"hour": 9, "minute": 49}
